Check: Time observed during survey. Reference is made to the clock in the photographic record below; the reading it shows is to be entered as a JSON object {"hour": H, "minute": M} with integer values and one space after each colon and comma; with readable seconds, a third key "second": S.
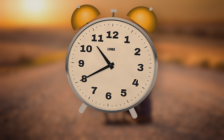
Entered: {"hour": 10, "minute": 40}
